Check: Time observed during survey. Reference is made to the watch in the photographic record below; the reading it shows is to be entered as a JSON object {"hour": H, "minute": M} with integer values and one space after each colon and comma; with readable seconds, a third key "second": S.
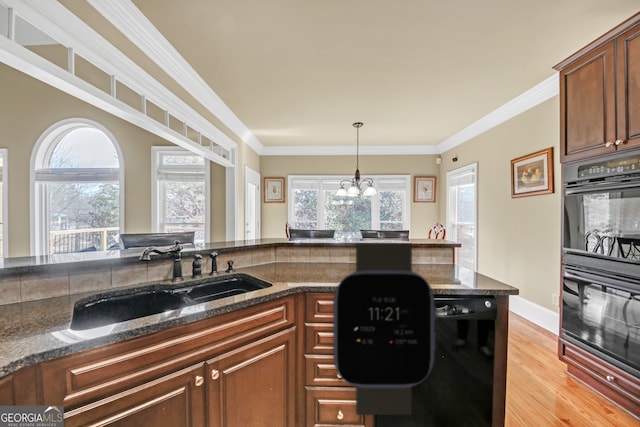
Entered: {"hour": 11, "minute": 21}
